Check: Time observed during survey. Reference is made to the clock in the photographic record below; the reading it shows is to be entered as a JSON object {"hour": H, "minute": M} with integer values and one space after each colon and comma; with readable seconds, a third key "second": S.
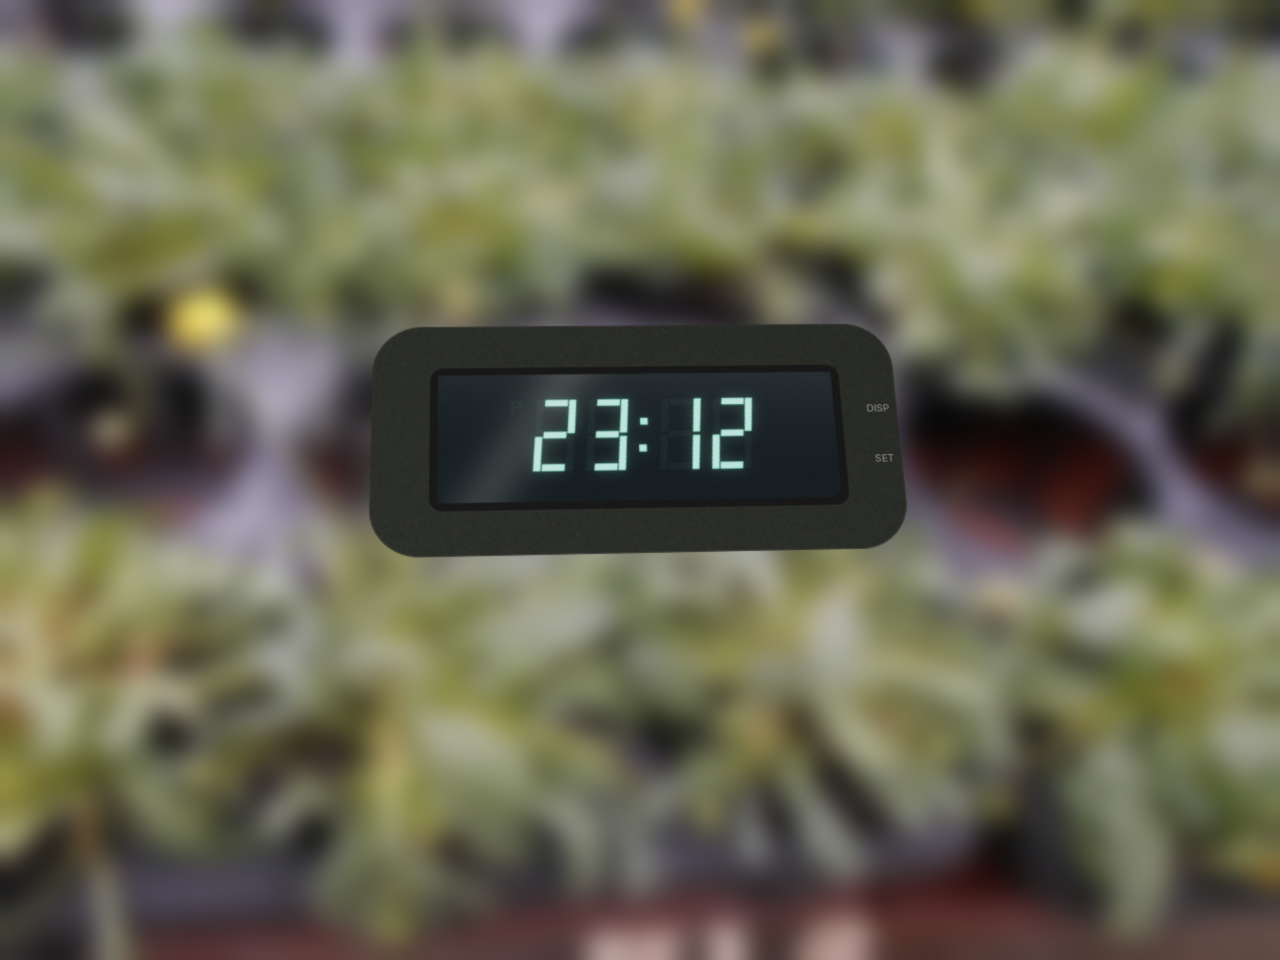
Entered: {"hour": 23, "minute": 12}
